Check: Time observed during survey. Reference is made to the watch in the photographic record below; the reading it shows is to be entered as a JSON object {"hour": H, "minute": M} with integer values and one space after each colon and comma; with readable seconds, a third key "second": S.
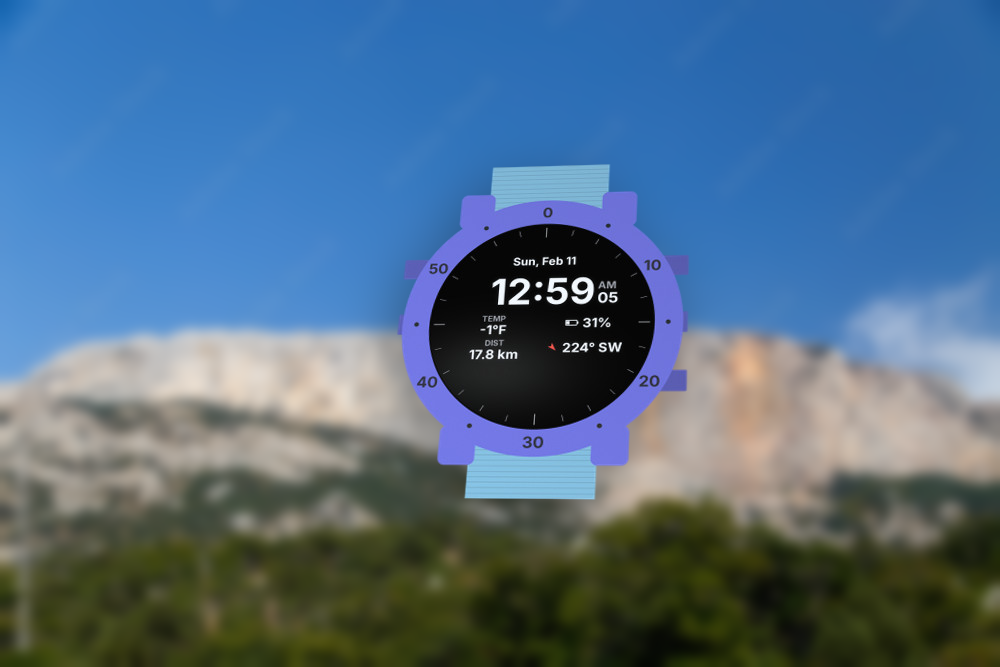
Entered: {"hour": 12, "minute": 59, "second": 5}
